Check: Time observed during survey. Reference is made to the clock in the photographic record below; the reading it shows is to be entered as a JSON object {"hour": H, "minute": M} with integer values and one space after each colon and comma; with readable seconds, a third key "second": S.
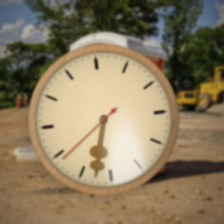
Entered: {"hour": 6, "minute": 32, "second": 39}
